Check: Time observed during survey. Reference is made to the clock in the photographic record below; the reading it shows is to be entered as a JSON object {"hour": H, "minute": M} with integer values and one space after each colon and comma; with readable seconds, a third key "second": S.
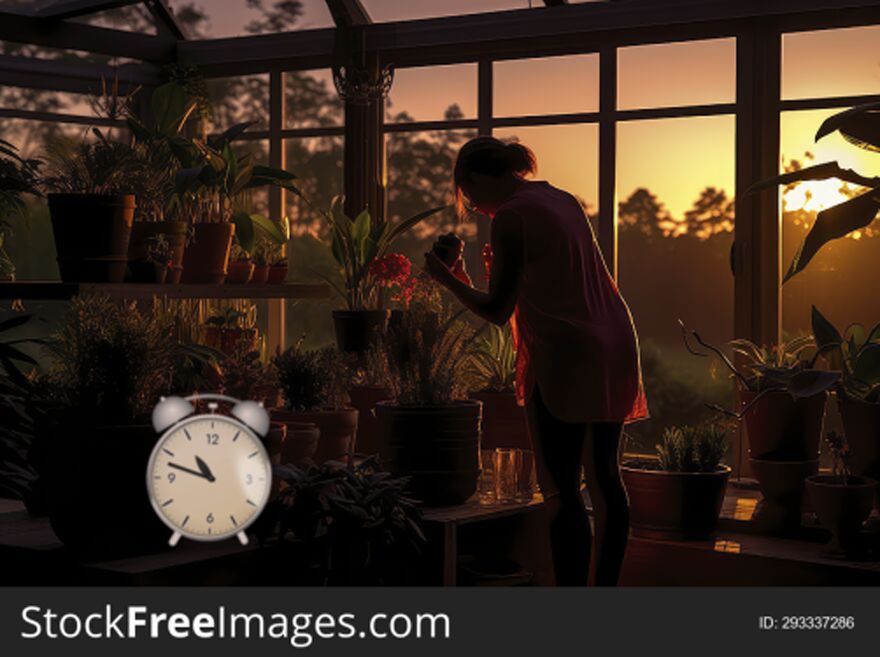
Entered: {"hour": 10, "minute": 48}
